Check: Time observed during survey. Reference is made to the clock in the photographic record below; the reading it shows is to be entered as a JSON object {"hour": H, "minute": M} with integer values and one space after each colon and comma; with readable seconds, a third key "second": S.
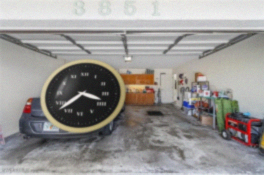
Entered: {"hour": 3, "minute": 38}
